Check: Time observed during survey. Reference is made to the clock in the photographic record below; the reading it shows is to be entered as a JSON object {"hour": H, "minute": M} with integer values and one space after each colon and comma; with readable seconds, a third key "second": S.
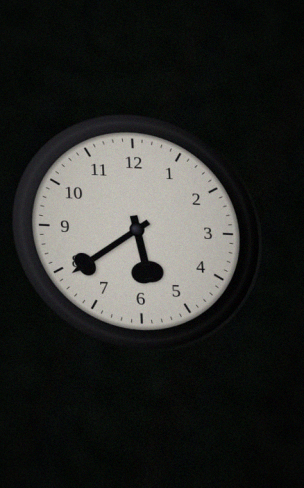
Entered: {"hour": 5, "minute": 39}
